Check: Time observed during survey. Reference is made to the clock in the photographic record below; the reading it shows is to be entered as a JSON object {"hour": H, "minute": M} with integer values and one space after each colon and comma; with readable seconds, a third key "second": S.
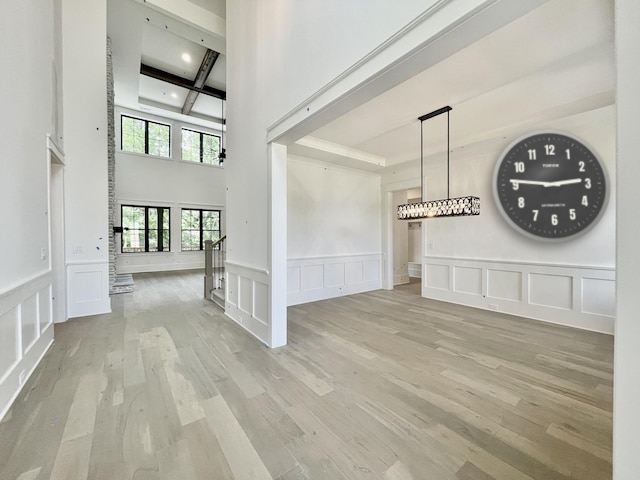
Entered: {"hour": 2, "minute": 46}
